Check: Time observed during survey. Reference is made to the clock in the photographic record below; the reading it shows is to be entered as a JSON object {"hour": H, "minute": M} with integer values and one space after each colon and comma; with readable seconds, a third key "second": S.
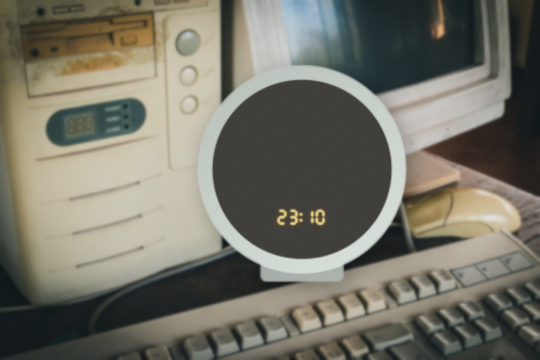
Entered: {"hour": 23, "minute": 10}
